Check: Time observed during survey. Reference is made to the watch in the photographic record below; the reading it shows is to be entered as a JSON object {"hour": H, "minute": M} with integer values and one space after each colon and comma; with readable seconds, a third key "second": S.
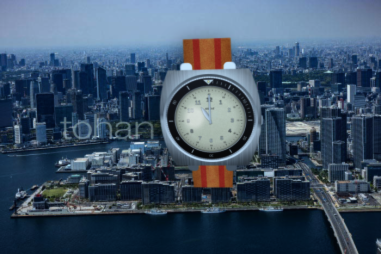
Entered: {"hour": 11, "minute": 0}
